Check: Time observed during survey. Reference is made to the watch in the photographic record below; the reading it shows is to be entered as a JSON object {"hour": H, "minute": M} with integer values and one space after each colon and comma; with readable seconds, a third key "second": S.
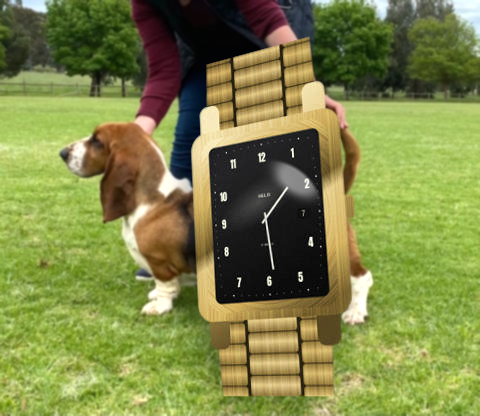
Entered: {"hour": 1, "minute": 29}
